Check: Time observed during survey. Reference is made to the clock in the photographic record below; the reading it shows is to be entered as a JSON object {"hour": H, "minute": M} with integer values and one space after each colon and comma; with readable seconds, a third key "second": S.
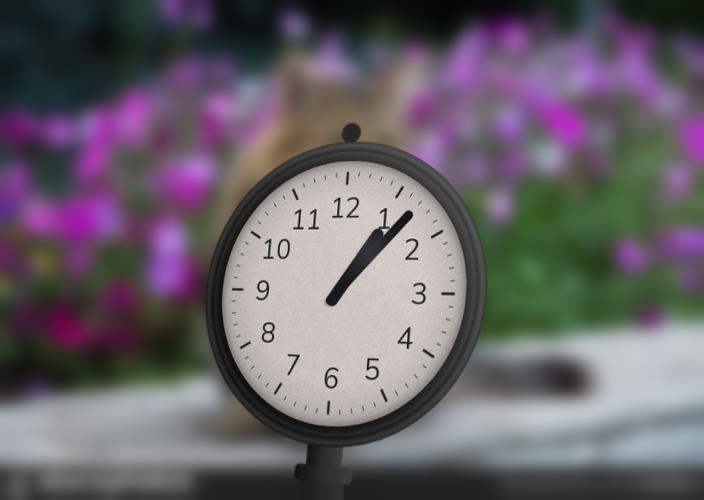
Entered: {"hour": 1, "minute": 7}
